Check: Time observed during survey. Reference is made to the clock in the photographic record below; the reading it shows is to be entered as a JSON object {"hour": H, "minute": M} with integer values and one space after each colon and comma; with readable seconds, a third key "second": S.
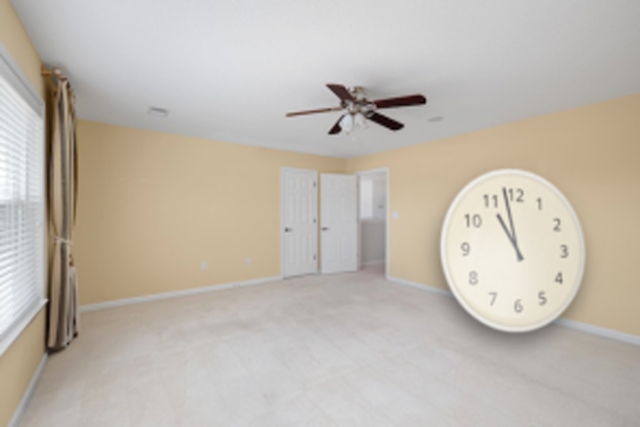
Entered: {"hour": 10, "minute": 58}
